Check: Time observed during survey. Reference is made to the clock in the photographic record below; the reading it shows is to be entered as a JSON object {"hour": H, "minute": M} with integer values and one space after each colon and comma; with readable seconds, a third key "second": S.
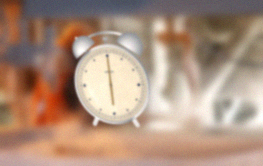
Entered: {"hour": 6, "minute": 0}
